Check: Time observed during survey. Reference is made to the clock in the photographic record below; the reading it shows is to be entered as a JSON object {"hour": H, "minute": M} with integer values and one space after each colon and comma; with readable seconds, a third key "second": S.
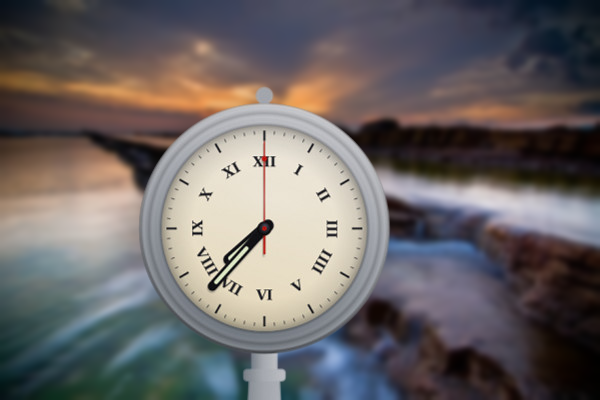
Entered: {"hour": 7, "minute": 37, "second": 0}
